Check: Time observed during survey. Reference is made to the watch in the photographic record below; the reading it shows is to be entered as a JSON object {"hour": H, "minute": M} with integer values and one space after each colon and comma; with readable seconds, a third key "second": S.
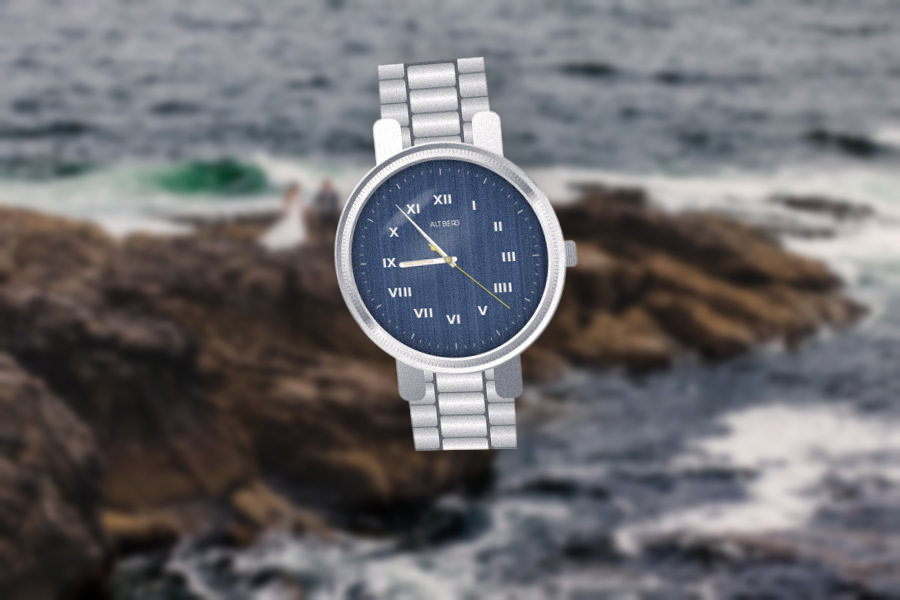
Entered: {"hour": 8, "minute": 53, "second": 22}
